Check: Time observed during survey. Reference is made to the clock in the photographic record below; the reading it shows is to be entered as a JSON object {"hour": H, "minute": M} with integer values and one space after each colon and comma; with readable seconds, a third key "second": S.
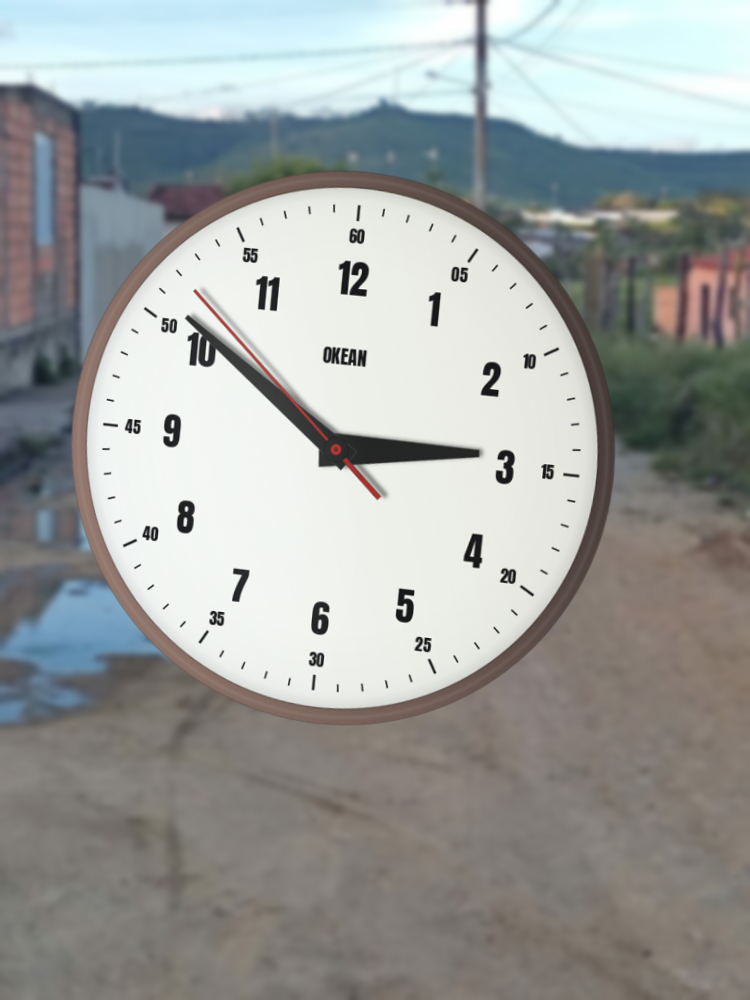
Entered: {"hour": 2, "minute": 50, "second": 52}
